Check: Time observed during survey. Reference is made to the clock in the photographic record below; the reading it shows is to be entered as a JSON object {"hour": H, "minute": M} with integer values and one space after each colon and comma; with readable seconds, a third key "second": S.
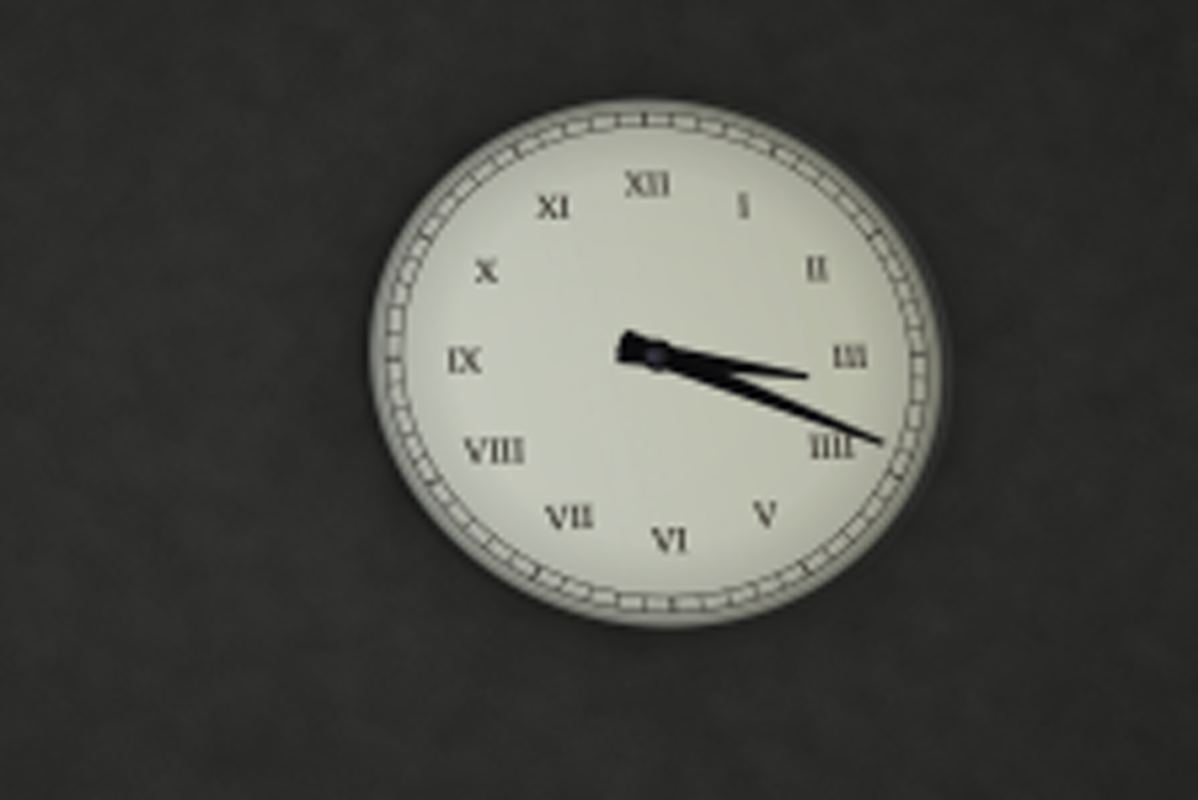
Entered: {"hour": 3, "minute": 19}
